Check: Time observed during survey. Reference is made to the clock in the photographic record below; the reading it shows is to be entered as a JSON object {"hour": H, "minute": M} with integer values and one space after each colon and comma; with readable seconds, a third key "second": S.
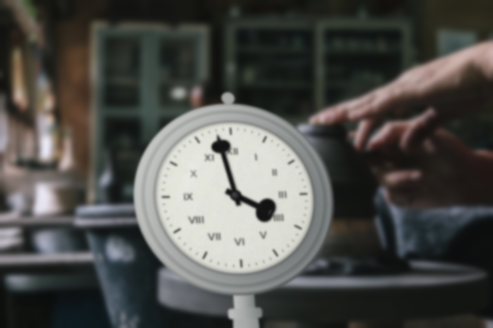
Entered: {"hour": 3, "minute": 58}
